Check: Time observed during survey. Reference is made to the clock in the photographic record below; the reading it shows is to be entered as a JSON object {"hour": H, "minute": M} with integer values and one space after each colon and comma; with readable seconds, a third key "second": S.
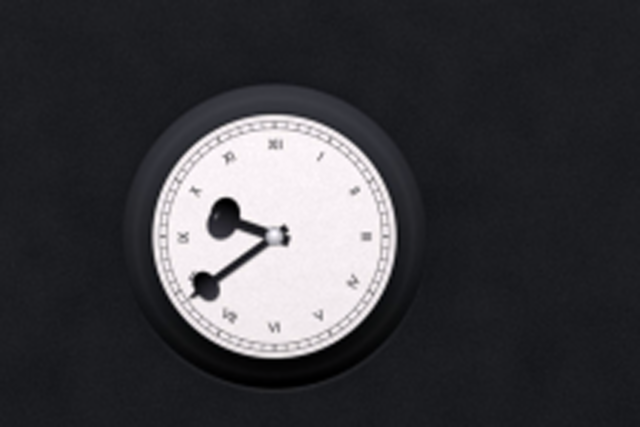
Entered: {"hour": 9, "minute": 39}
